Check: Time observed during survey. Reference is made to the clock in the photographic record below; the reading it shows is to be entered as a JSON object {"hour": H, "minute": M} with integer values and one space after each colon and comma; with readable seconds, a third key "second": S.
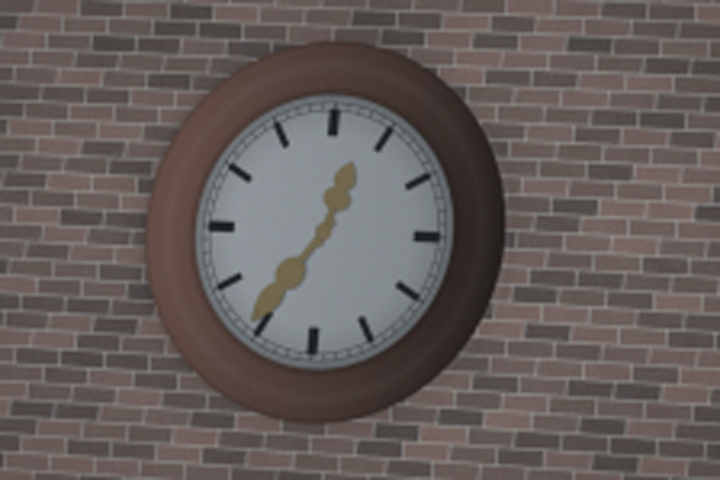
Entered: {"hour": 12, "minute": 36}
